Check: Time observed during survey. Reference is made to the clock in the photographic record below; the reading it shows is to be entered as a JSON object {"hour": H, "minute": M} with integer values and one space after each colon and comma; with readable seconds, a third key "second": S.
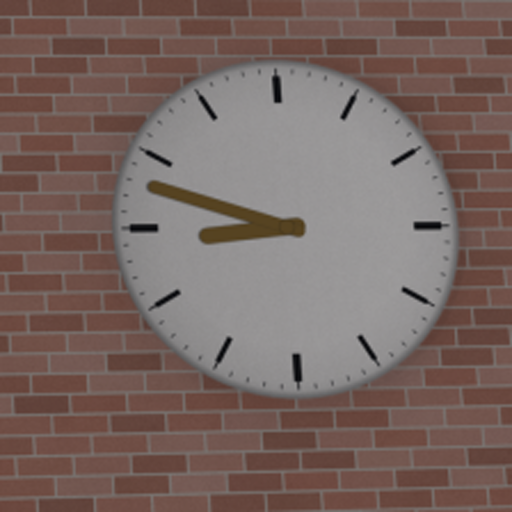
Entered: {"hour": 8, "minute": 48}
